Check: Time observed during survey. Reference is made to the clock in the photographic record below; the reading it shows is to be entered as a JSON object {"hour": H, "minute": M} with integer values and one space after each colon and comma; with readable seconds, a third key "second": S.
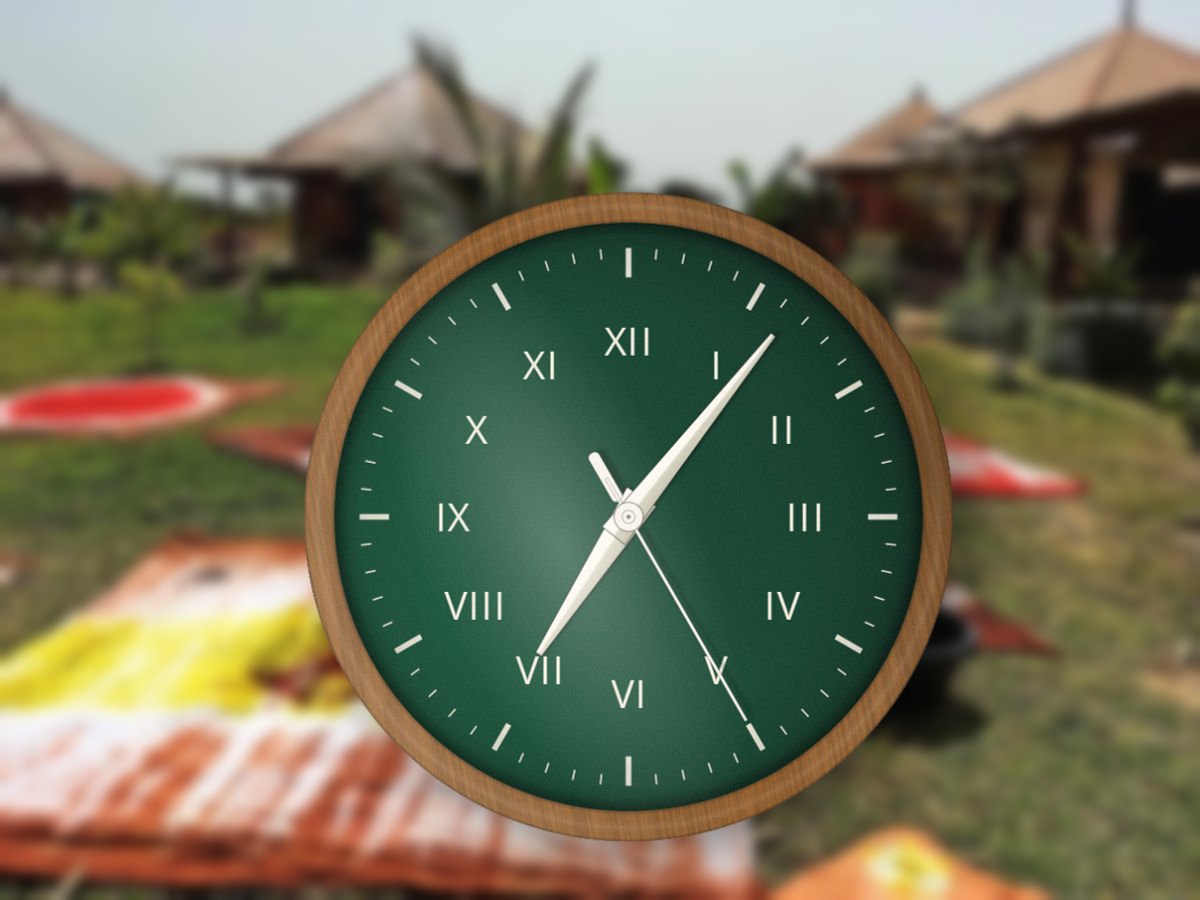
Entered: {"hour": 7, "minute": 6, "second": 25}
